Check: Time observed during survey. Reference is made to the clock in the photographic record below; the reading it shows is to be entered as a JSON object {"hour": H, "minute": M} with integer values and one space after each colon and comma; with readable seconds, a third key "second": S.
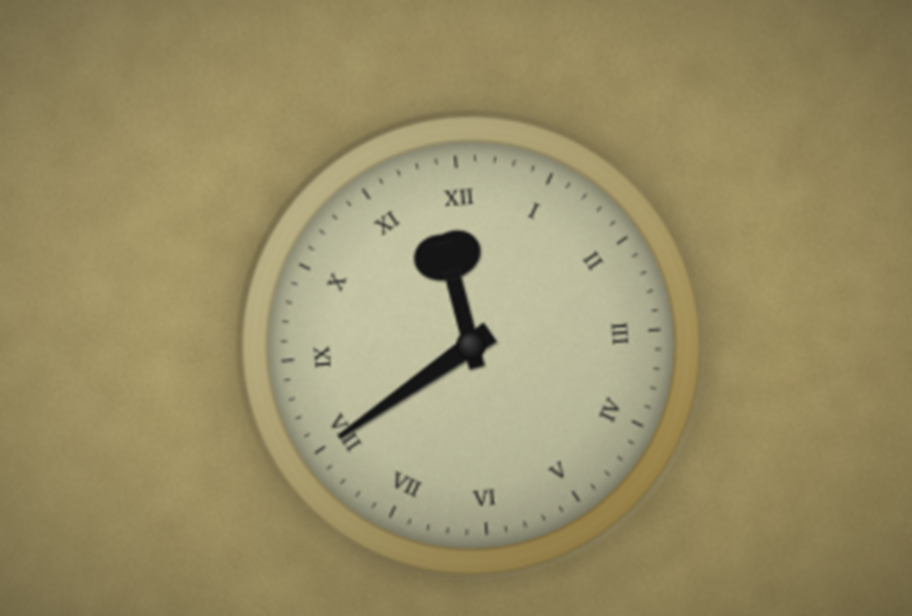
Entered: {"hour": 11, "minute": 40}
